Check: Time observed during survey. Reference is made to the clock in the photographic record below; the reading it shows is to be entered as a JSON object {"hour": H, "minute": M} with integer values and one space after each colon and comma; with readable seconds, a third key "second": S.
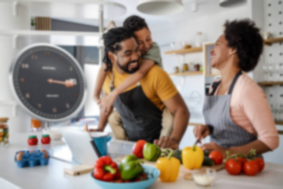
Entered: {"hour": 3, "minute": 16}
